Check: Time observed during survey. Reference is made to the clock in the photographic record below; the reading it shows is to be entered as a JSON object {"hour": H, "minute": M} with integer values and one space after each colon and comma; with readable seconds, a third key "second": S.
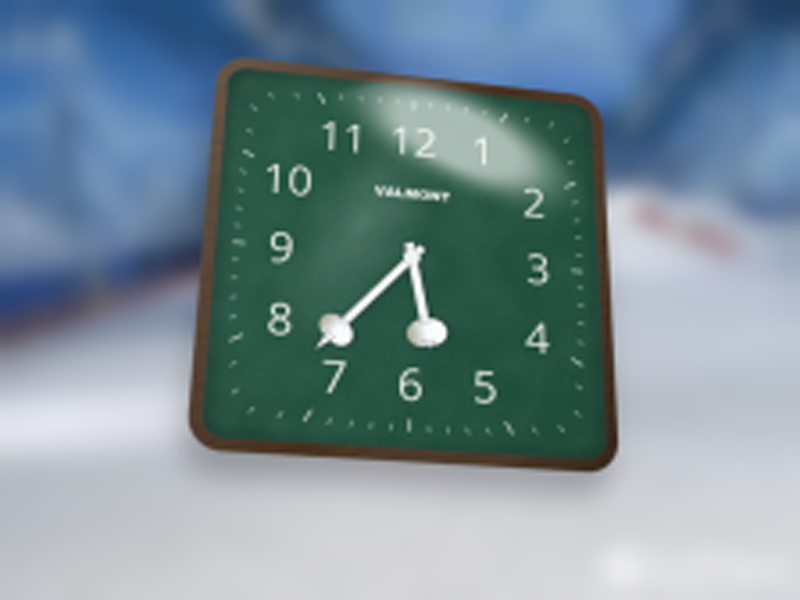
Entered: {"hour": 5, "minute": 37}
